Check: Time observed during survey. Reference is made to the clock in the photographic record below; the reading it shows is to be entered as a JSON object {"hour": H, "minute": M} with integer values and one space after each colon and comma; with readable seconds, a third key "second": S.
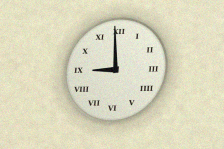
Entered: {"hour": 8, "minute": 59}
